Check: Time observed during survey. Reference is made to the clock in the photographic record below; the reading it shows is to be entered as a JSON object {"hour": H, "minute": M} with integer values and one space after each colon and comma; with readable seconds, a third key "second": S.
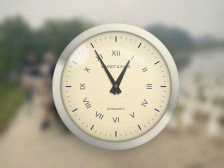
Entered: {"hour": 12, "minute": 55}
